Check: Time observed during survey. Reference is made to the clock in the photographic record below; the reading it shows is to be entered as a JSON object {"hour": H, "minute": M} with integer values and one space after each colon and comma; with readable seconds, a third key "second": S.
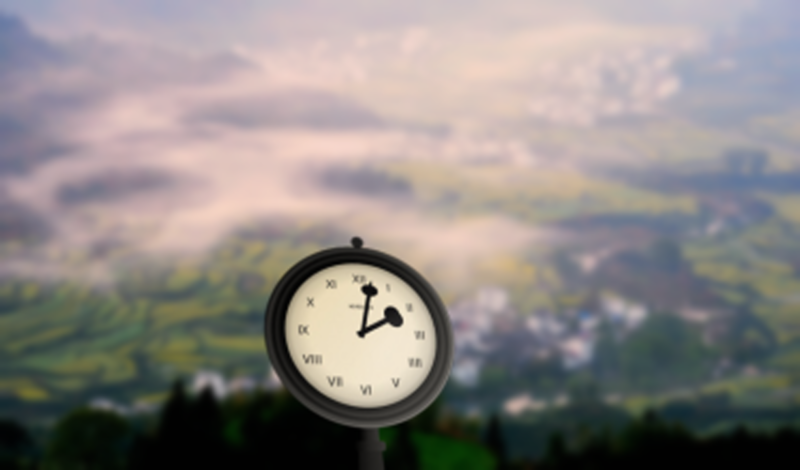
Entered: {"hour": 2, "minute": 2}
